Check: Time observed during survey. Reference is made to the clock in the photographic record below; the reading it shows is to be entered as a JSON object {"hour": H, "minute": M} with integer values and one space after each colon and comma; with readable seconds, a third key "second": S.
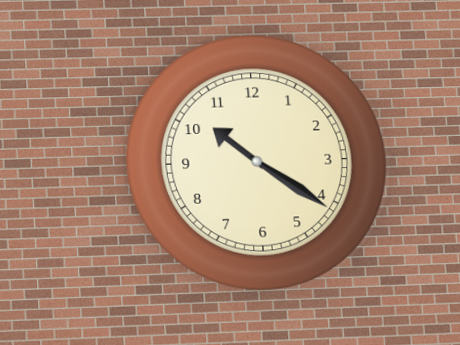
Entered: {"hour": 10, "minute": 21}
